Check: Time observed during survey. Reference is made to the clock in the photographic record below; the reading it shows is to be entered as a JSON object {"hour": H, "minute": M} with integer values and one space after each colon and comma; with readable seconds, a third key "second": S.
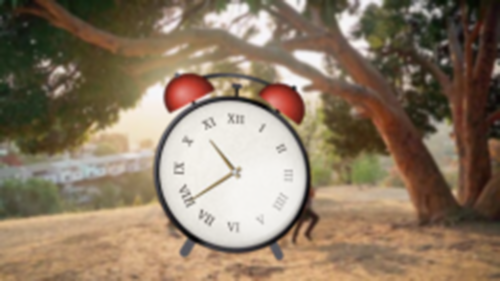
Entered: {"hour": 10, "minute": 39}
